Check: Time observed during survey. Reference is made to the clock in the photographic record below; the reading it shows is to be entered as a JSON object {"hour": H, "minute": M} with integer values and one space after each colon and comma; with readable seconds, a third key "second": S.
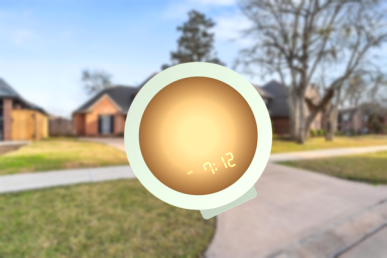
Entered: {"hour": 7, "minute": 12}
